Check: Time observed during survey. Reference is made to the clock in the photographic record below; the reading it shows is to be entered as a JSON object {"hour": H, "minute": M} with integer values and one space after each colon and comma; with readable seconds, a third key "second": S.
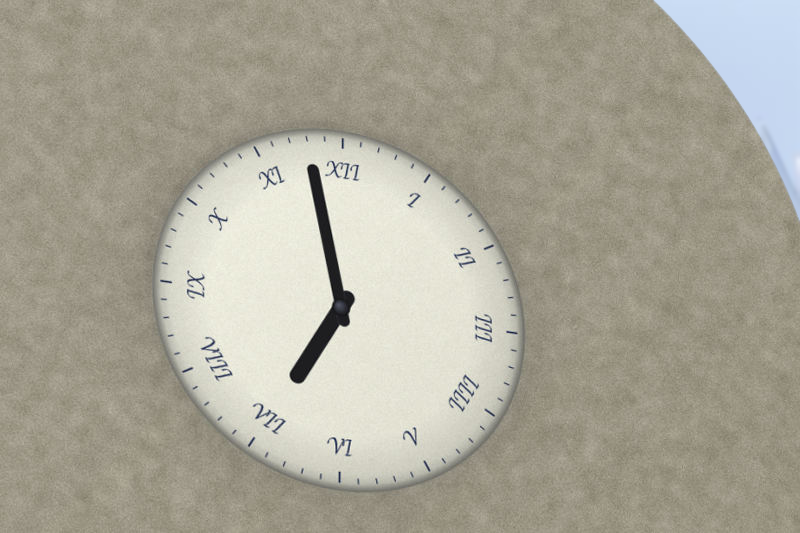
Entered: {"hour": 6, "minute": 58}
